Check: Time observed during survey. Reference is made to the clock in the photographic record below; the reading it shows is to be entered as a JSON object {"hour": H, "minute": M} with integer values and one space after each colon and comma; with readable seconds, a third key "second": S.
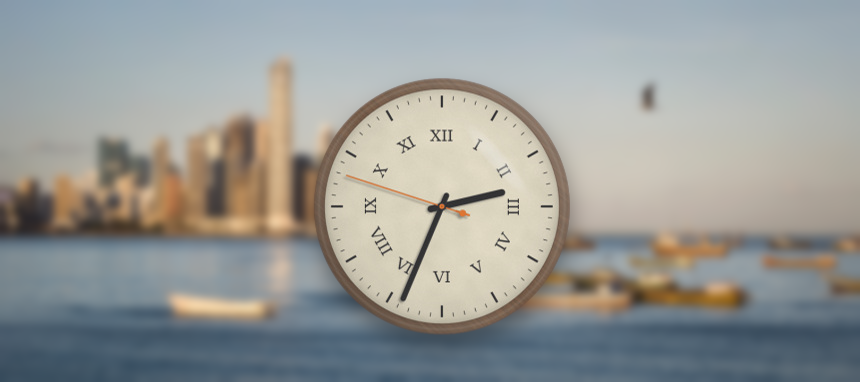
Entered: {"hour": 2, "minute": 33, "second": 48}
